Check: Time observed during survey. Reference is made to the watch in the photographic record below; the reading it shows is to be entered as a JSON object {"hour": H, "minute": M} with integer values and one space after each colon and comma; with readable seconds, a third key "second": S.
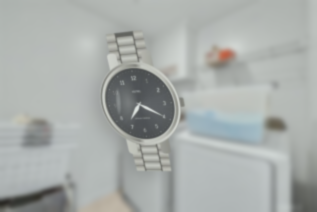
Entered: {"hour": 7, "minute": 20}
